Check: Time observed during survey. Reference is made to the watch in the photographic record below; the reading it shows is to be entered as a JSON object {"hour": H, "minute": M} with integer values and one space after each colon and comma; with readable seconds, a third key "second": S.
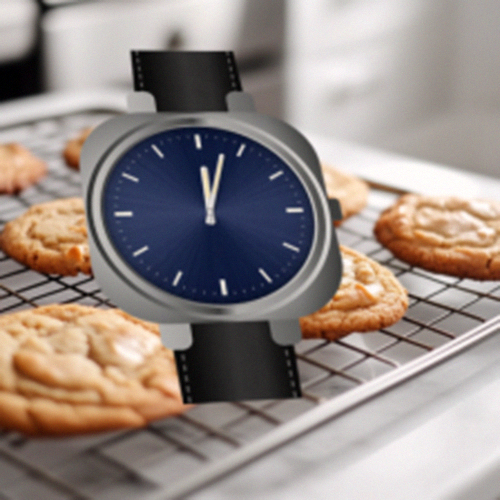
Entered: {"hour": 12, "minute": 3}
